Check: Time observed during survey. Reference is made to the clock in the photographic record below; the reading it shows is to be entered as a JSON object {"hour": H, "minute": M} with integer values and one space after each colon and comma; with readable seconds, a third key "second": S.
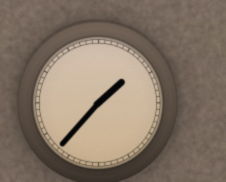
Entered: {"hour": 1, "minute": 37}
